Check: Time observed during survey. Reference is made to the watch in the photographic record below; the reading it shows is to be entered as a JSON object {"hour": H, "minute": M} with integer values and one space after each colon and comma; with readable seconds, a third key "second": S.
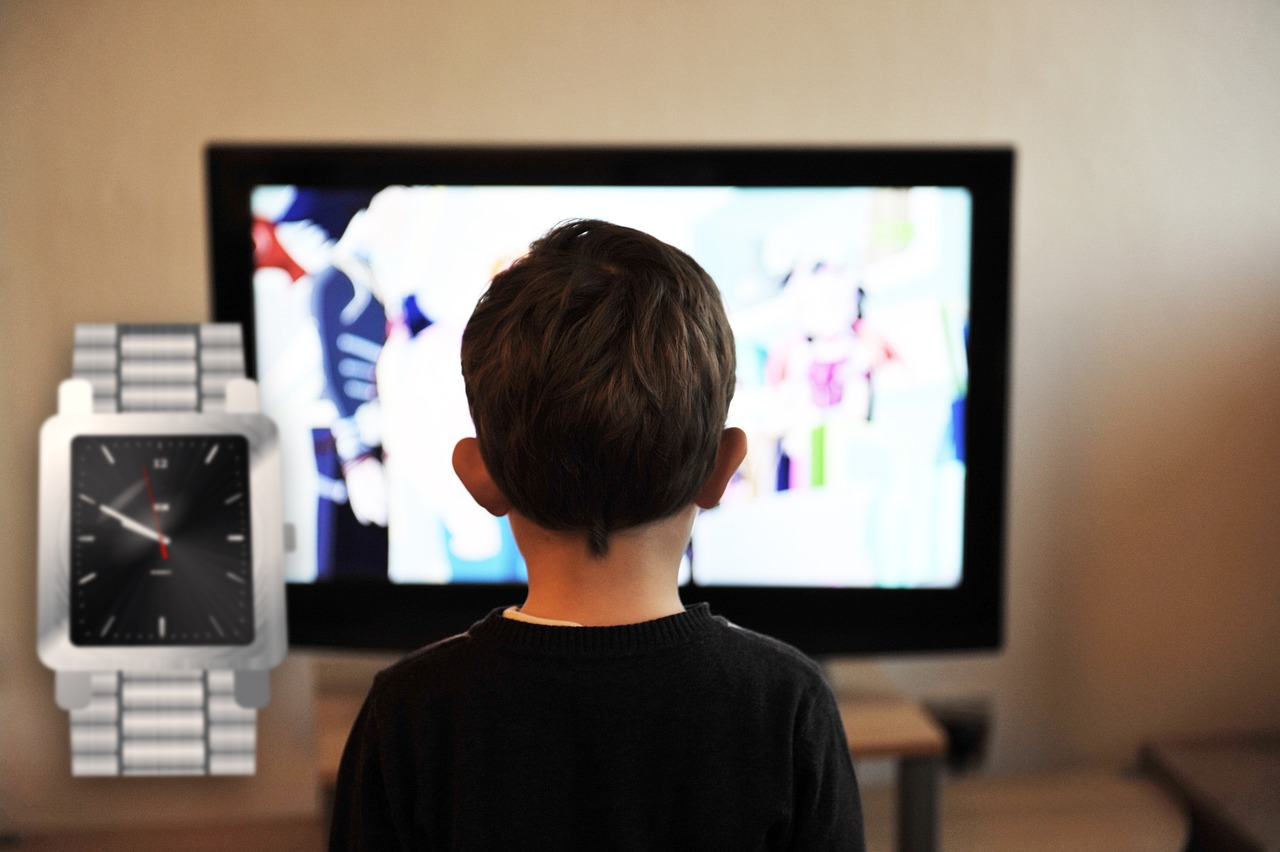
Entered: {"hour": 9, "minute": 49, "second": 58}
